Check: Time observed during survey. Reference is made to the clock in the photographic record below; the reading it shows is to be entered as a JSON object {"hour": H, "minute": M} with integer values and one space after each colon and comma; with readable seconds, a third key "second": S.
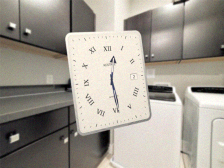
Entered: {"hour": 12, "minute": 29}
